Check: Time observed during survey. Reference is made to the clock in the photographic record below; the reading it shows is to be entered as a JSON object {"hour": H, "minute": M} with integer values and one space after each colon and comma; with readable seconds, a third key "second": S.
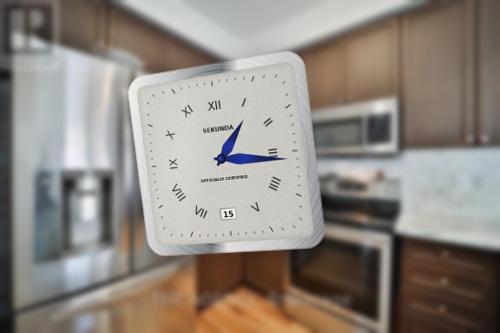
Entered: {"hour": 1, "minute": 16}
